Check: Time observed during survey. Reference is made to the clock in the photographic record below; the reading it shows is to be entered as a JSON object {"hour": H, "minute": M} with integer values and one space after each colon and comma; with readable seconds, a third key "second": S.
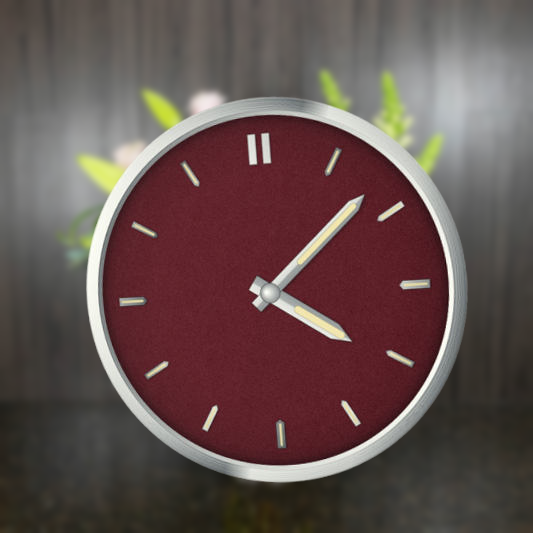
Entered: {"hour": 4, "minute": 8}
